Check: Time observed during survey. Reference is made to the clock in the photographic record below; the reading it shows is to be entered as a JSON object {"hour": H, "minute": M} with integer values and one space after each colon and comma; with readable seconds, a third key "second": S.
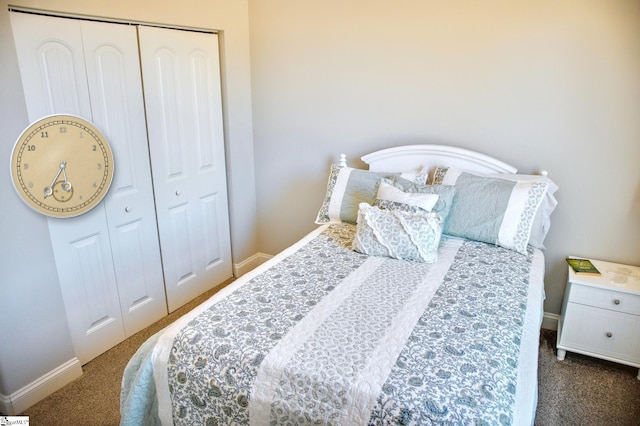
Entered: {"hour": 5, "minute": 35}
